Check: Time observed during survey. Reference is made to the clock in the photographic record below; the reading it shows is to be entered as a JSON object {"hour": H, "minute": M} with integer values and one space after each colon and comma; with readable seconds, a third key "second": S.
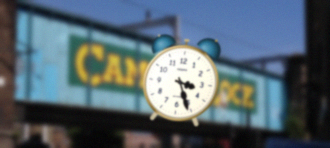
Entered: {"hour": 3, "minute": 26}
